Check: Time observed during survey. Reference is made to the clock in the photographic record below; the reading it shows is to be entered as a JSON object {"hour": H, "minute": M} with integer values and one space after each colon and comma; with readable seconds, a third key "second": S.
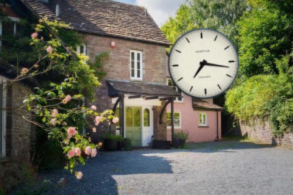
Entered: {"hour": 7, "minute": 17}
